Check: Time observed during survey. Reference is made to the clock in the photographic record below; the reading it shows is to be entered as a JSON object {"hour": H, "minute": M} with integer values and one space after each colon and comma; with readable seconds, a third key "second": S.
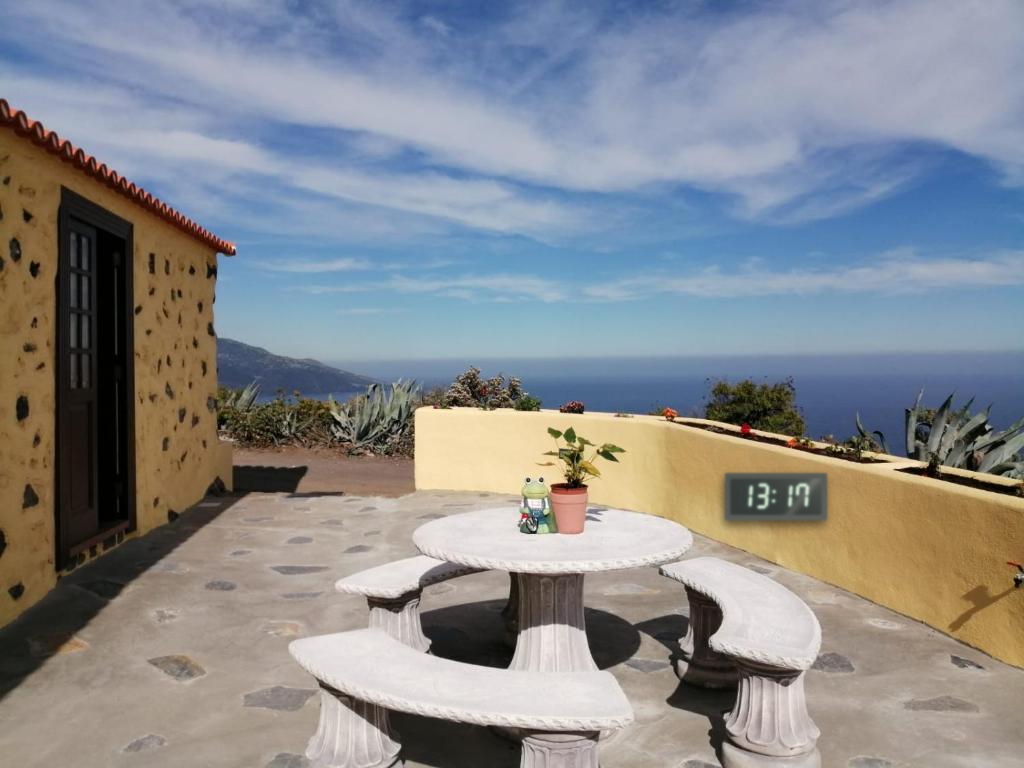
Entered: {"hour": 13, "minute": 17}
